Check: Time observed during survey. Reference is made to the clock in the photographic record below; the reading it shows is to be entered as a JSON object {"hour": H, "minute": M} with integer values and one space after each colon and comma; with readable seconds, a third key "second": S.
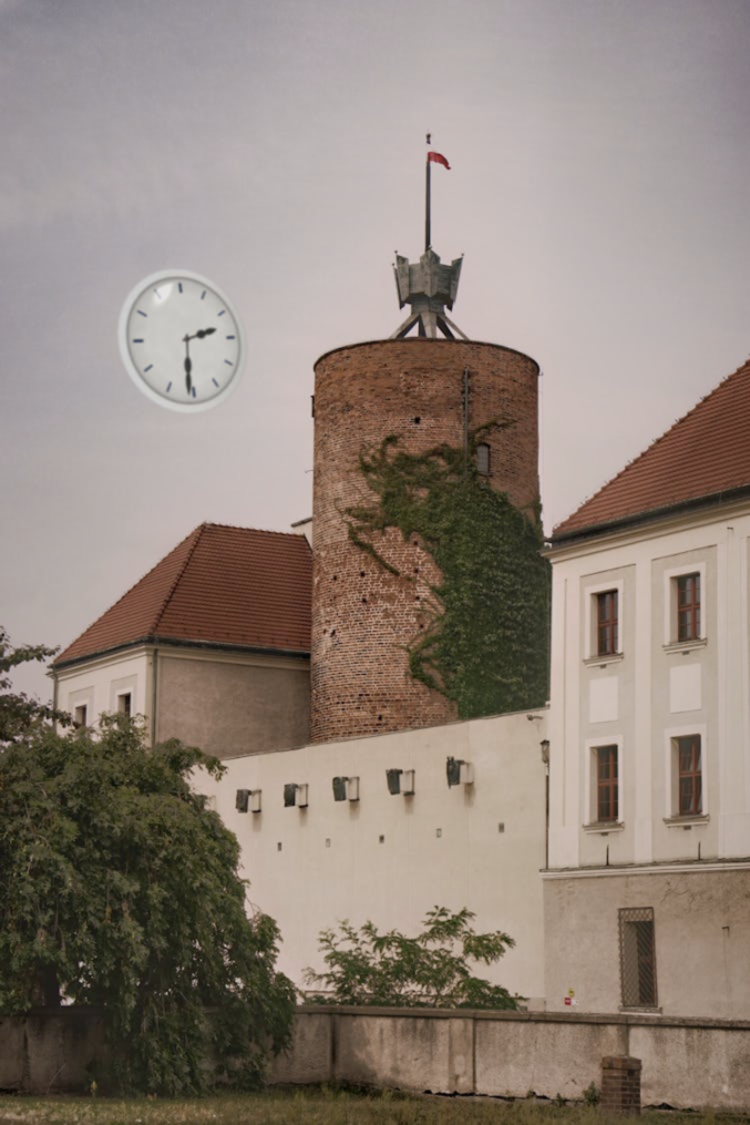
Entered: {"hour": 2, "minute": 31}
